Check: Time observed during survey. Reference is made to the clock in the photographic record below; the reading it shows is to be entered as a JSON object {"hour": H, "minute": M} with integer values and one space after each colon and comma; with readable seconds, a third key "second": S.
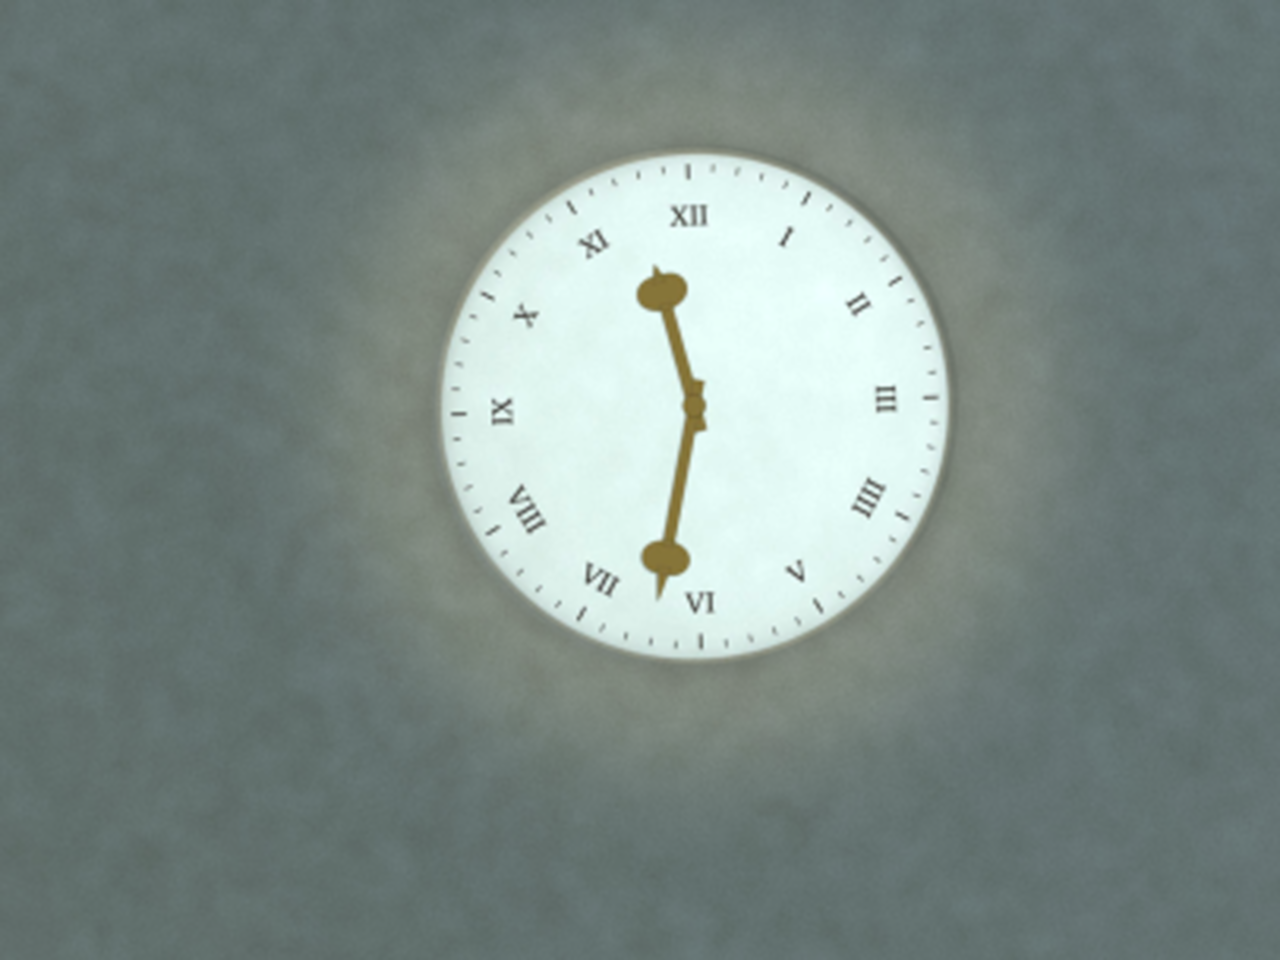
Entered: {"hour": 11, "minute": 32}
